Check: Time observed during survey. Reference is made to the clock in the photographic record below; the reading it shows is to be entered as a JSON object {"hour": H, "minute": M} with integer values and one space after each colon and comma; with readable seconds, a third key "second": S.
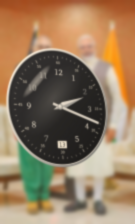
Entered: {"hour": 2, "minute": 18}
